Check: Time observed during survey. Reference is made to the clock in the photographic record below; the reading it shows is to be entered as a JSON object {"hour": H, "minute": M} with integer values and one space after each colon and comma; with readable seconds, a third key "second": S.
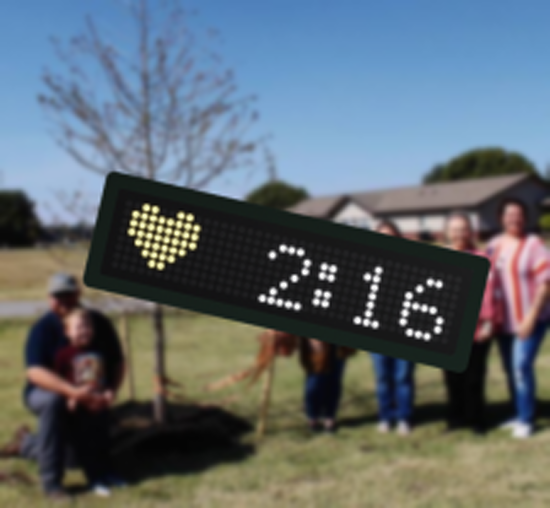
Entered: {"hour": 2, "minute": 16}
